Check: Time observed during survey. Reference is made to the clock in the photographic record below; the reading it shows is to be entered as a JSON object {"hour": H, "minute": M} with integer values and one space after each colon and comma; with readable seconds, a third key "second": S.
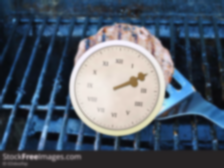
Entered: {"hour": 2, "minute": 10}
